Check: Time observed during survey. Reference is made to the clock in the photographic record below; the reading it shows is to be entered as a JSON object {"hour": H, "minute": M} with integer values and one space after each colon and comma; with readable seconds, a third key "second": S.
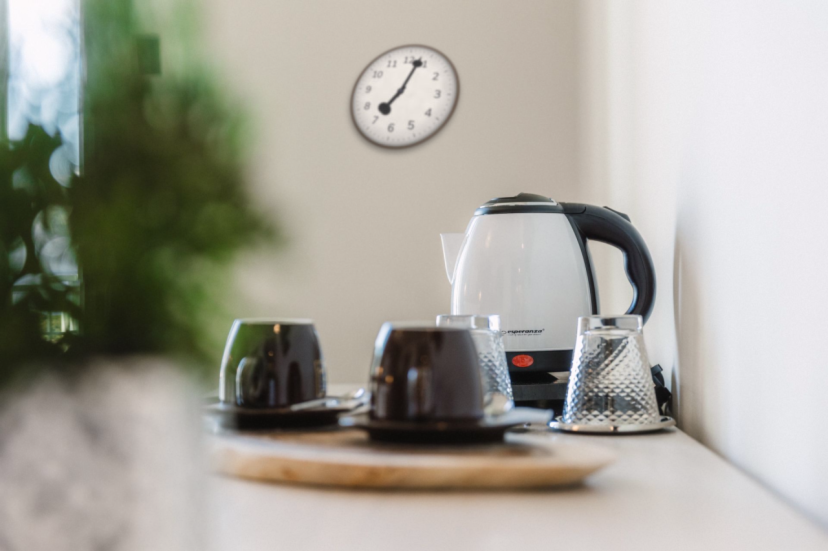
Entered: {"hour": 7, "minute": 3}
